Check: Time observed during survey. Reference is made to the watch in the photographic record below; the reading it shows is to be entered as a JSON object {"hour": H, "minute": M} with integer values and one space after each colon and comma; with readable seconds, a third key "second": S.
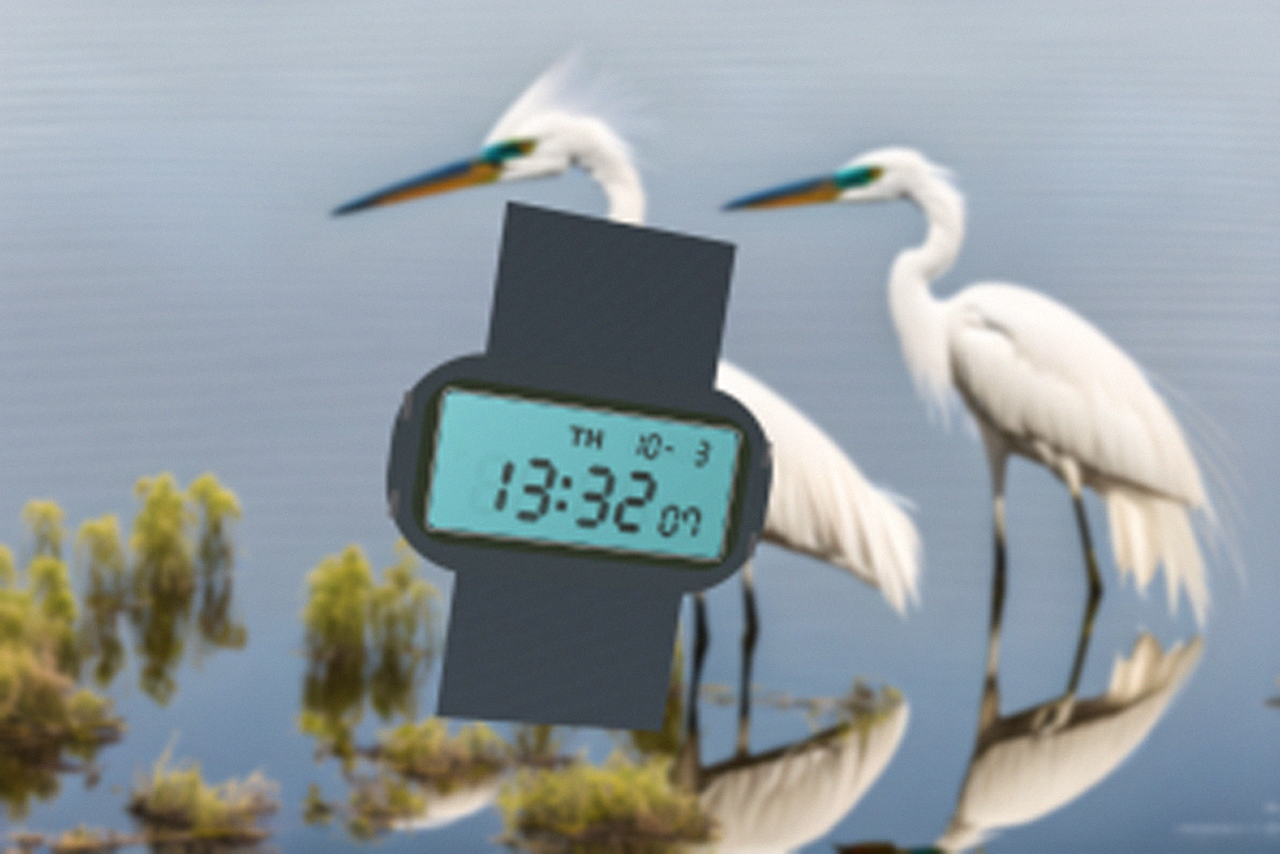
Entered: {"hour": 13, "minute": 32, "second": 7}
